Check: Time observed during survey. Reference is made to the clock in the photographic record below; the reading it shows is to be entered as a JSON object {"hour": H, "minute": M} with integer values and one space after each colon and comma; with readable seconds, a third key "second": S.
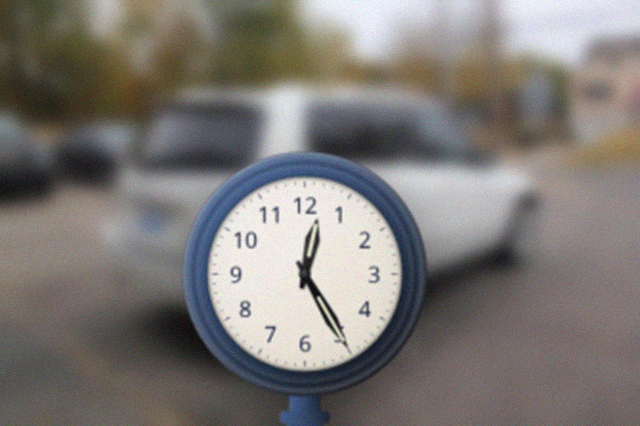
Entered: {"hour": 12, "minute": 25}
